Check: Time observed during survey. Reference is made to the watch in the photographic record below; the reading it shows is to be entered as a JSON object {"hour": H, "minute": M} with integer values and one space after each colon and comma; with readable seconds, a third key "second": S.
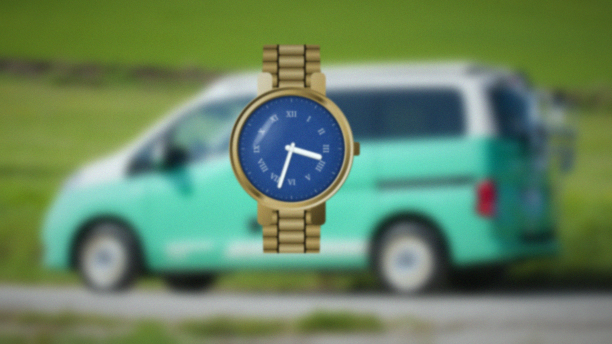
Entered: {"hour": 3, "minute": 33}
